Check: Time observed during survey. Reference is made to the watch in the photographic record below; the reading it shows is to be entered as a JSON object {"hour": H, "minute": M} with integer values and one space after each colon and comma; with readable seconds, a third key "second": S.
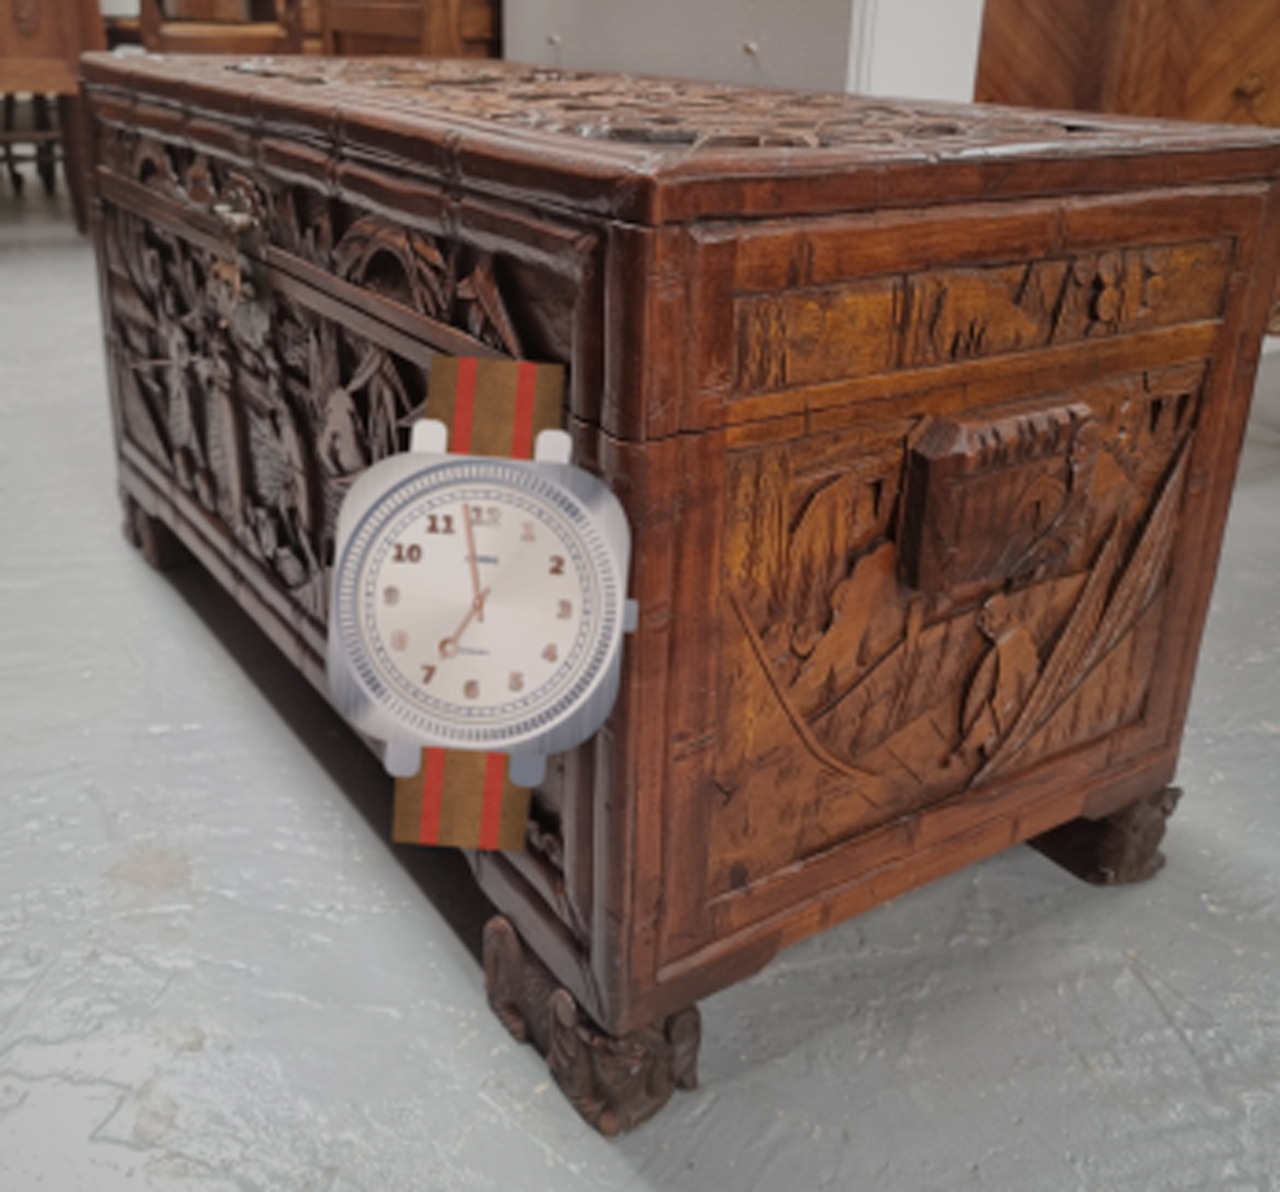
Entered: {"hour": 6, "minute": 58}
